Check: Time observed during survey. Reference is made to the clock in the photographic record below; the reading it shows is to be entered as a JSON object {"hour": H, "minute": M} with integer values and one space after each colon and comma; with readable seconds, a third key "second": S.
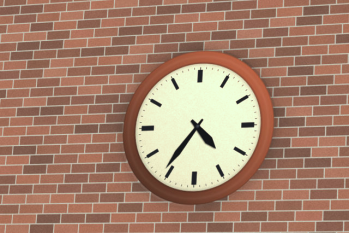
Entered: {"hour": 4, "minute": 36}
